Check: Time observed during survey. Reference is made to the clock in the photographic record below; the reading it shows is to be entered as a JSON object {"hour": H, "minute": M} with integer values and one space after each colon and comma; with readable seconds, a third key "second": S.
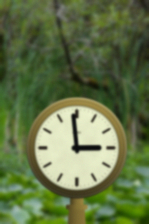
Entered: {"hour": 2, "minute": 59}
